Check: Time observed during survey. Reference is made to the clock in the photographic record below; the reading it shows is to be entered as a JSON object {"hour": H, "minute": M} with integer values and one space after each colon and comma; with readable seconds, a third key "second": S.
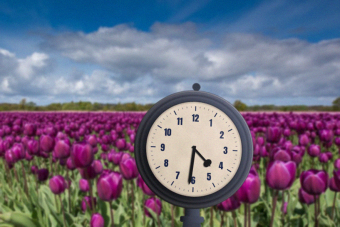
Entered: {"hour": 4, "minute": 31}
